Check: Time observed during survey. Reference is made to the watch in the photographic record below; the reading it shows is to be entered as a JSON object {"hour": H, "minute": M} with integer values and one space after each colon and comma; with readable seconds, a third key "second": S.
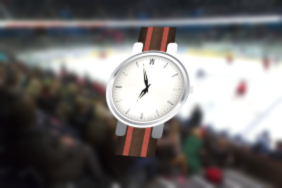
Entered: {"hour": 6, "minute": 57}
